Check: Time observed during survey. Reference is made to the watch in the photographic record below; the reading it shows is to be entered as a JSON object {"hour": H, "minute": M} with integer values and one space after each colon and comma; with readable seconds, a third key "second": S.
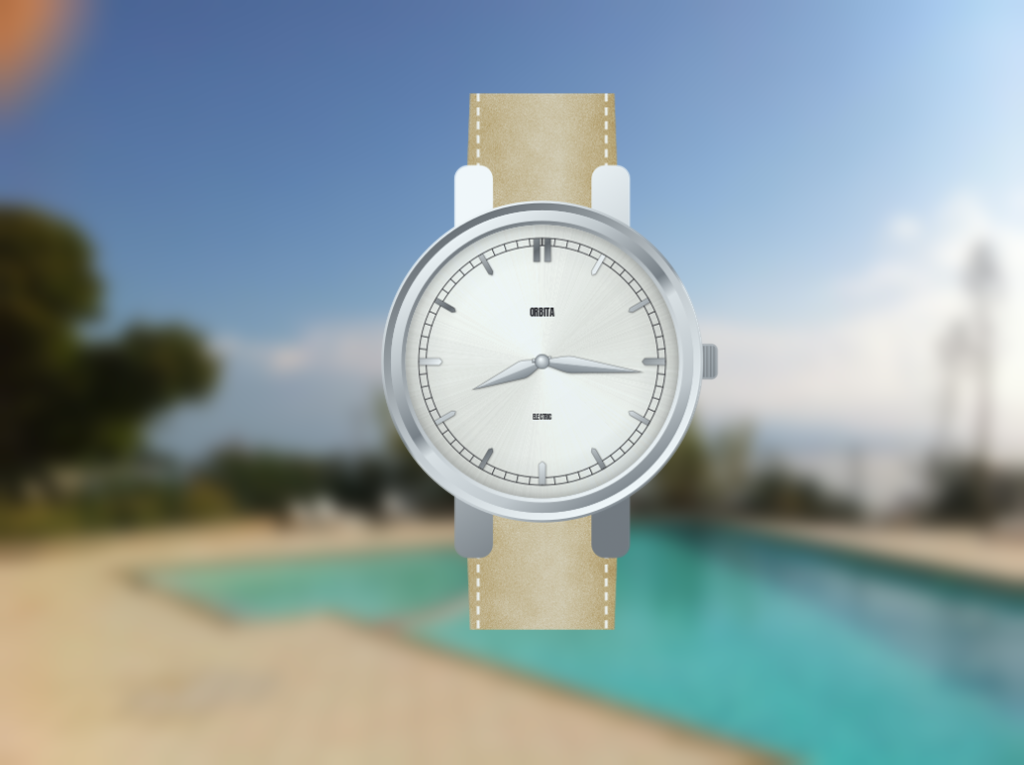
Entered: {"hour": 8, "minute": 16}
